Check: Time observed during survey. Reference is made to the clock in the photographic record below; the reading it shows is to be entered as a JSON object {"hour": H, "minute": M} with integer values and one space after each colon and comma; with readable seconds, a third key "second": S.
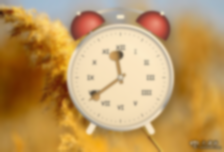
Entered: {"hour": 11, "minute": 39}
